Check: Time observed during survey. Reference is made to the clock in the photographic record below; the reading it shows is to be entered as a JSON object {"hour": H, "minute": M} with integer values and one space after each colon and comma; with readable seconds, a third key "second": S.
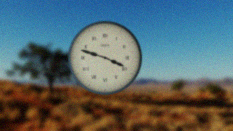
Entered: {"hour": 3, "minute": 48}
